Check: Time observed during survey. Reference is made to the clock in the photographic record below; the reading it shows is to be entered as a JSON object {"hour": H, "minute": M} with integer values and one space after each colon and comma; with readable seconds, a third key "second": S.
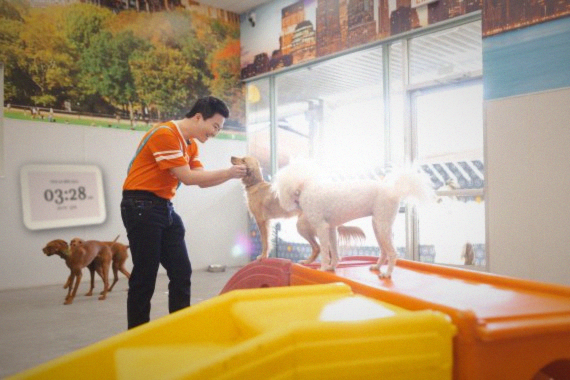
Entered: {"hour": 3, "minute": 28}
